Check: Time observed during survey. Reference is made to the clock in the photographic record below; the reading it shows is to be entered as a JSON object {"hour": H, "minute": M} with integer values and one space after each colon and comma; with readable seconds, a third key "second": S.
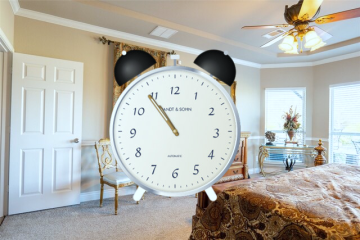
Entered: {"hour": 10, "minute": 54}
